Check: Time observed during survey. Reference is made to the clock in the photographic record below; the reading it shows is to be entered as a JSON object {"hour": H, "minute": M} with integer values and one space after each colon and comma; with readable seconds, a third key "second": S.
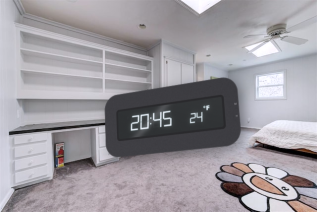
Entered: {"hour": 20, "minute": 45}
